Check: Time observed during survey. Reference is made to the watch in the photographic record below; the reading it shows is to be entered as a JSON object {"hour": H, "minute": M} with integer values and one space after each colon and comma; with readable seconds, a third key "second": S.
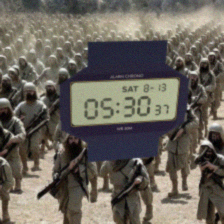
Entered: {"hour": 5, "minute": 30, "second": 37}
